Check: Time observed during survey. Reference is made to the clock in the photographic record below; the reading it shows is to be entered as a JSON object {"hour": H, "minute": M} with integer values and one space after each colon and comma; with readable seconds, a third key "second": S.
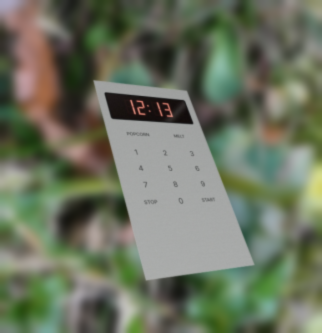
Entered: {"hour": 12, "minute": 13}
